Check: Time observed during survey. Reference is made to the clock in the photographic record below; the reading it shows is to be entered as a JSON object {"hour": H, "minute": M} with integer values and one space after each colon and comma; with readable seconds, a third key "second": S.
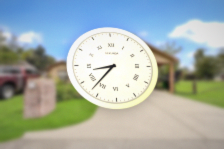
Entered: {"hour": 8, "minute": 37}
